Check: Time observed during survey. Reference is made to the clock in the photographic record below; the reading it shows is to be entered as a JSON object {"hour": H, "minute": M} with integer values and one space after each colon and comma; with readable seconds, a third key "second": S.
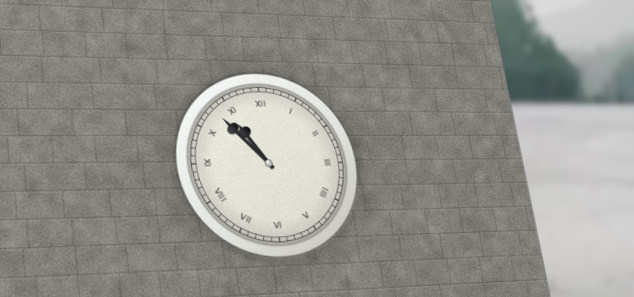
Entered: {"hour": 10, "minute": 53}
